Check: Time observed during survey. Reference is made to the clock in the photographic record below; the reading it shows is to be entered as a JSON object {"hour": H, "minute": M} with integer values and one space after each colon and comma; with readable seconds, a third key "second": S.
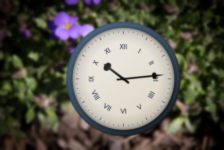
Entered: {"hour": 10, "minute": 14}
